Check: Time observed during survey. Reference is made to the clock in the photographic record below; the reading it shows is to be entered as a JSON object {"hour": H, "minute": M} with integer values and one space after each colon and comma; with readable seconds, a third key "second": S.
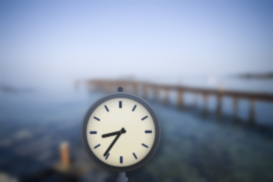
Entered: {"hour": 8, "minute": 36}
